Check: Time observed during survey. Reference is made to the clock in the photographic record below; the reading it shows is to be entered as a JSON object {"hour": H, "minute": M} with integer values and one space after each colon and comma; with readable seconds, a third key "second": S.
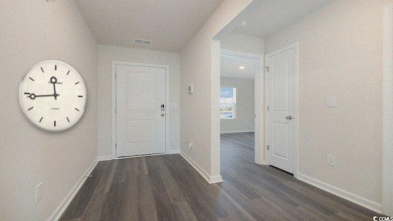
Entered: {"hour": 11, "minute": 44}
